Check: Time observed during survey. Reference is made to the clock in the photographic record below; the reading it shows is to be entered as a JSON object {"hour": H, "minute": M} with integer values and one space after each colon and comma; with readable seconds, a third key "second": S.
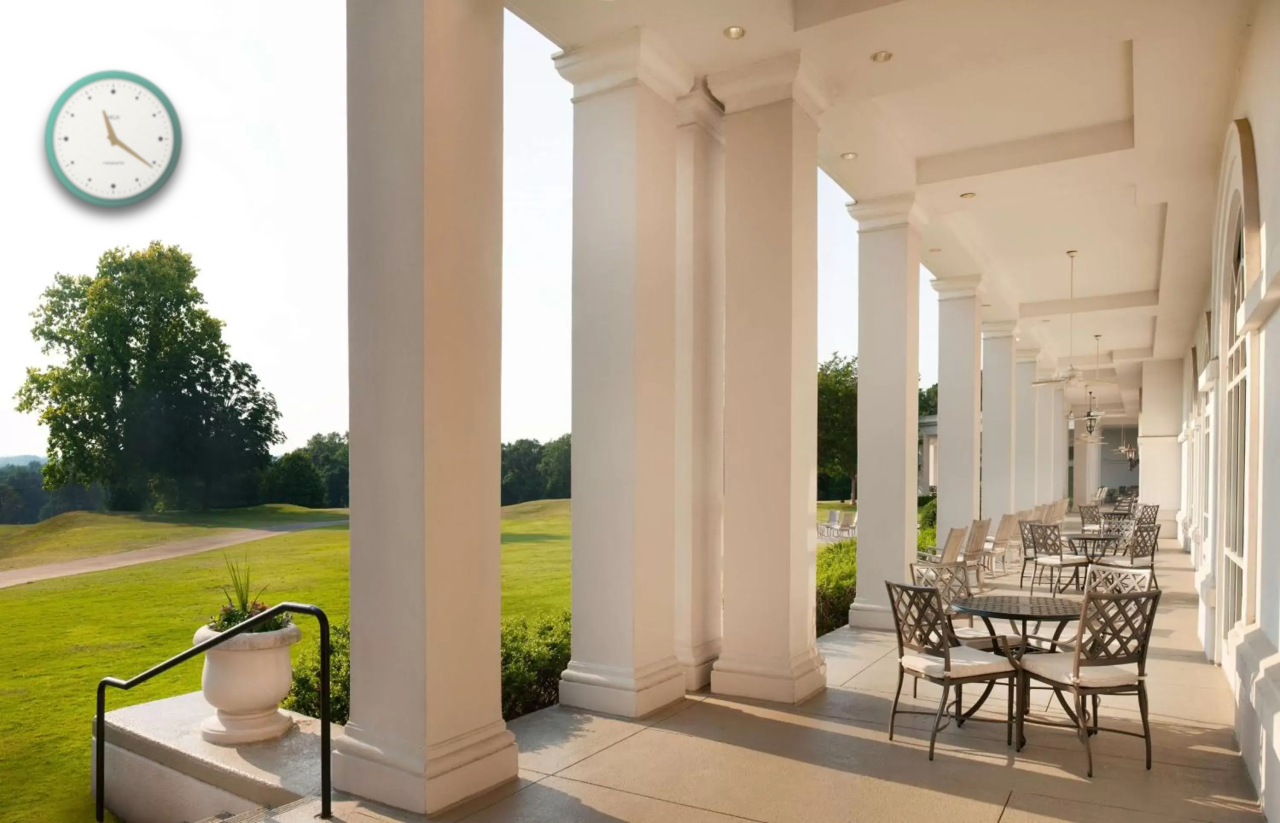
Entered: {"hour": 11, "minute": 21}
